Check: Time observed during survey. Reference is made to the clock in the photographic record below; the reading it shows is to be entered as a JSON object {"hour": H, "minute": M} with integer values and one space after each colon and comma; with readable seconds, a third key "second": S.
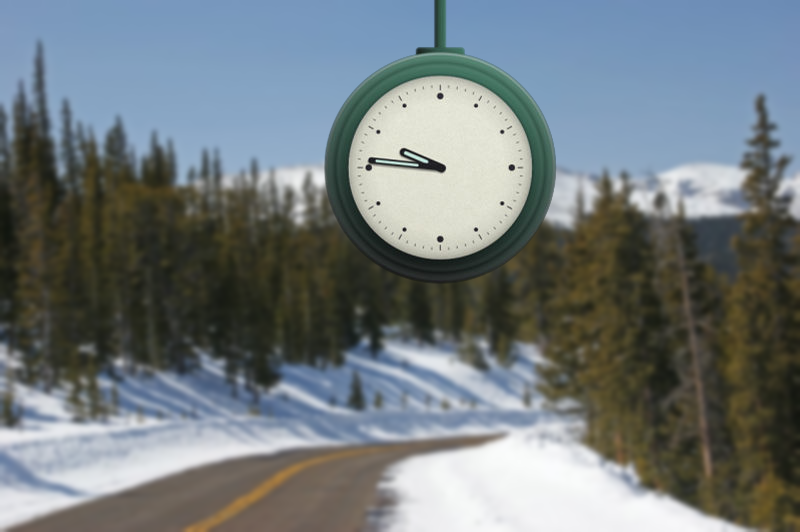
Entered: {"hour": 9, "minute": 46}
